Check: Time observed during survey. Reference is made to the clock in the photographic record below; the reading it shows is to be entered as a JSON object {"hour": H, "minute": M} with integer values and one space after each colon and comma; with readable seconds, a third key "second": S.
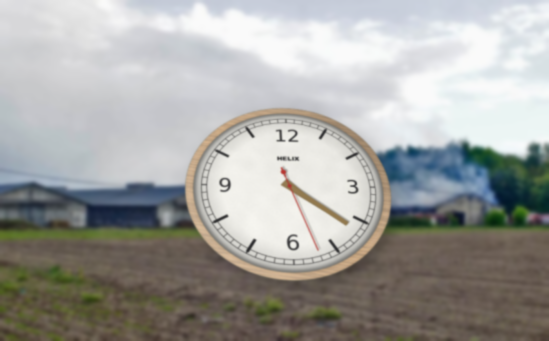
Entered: {"hour": 4, "minute": 21, "second": 27}
